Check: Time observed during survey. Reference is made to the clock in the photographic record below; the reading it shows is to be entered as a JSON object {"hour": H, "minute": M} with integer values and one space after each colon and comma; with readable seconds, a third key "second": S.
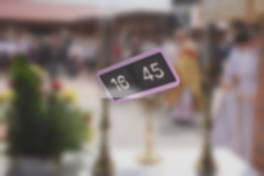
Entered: {"hour": 16, "minute": 45}
